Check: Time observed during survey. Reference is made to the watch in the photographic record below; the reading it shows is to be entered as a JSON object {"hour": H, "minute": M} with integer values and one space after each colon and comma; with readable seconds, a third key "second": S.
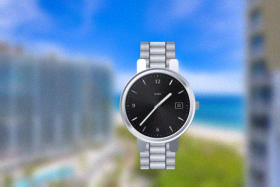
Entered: {"hour": 1, "minute": 37}
